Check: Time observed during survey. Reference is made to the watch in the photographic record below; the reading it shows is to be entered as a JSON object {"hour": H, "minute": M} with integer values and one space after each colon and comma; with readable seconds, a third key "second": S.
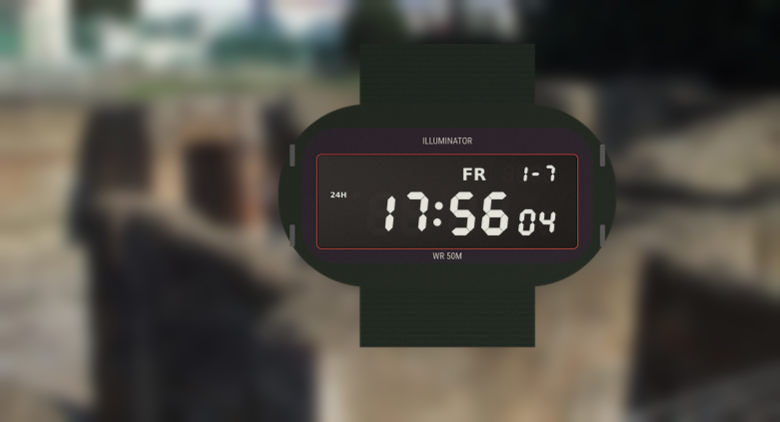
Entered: {"hour": 17, "minute": 56, "second": 4}
